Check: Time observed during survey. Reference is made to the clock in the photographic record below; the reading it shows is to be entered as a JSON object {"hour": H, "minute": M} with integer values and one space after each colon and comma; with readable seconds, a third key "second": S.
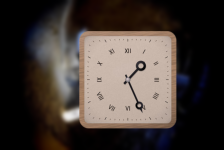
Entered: {"hour": 1, "minute": 26}
